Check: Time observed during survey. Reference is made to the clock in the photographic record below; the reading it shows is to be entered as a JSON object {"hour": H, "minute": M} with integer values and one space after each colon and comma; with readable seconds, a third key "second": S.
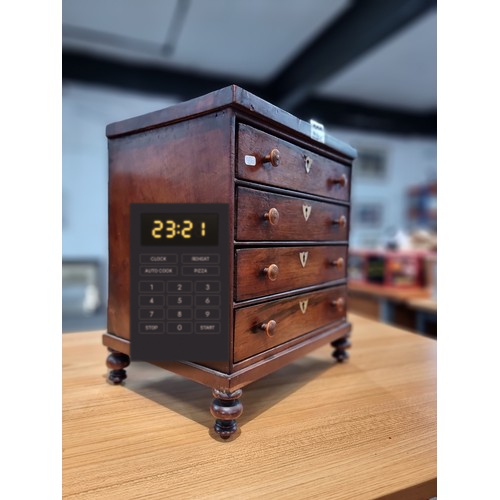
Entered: {"hour": 23, "minute": 21}
